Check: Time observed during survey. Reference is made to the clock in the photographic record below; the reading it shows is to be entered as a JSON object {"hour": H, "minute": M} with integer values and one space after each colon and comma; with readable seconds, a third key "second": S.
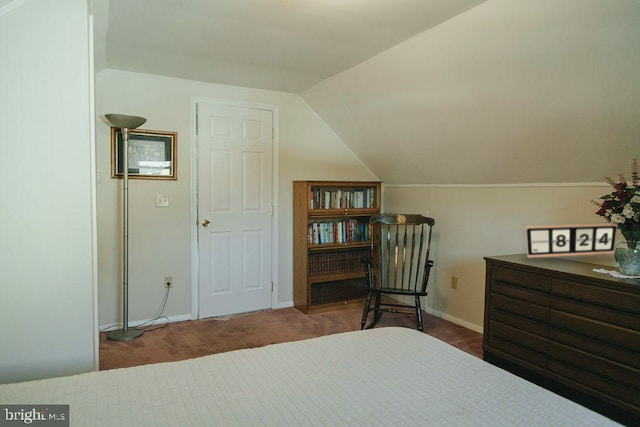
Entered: {"hour": 8, "minute": 24}
